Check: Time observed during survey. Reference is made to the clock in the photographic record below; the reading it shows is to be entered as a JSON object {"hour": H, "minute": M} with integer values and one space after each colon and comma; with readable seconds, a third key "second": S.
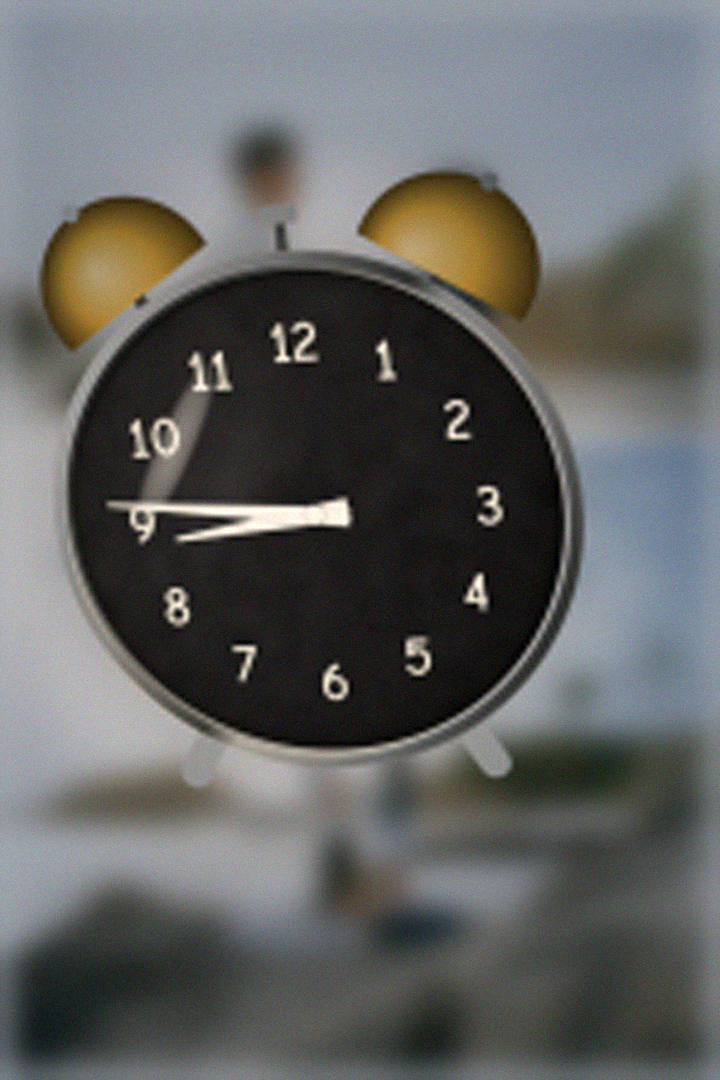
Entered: {"hour": 8, "minute": 46}
